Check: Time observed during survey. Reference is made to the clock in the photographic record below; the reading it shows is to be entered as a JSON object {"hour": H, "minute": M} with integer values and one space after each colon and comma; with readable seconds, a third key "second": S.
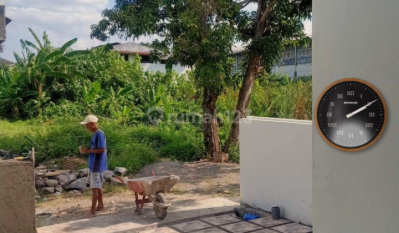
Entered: {"hour": 2, "minute": 10}
